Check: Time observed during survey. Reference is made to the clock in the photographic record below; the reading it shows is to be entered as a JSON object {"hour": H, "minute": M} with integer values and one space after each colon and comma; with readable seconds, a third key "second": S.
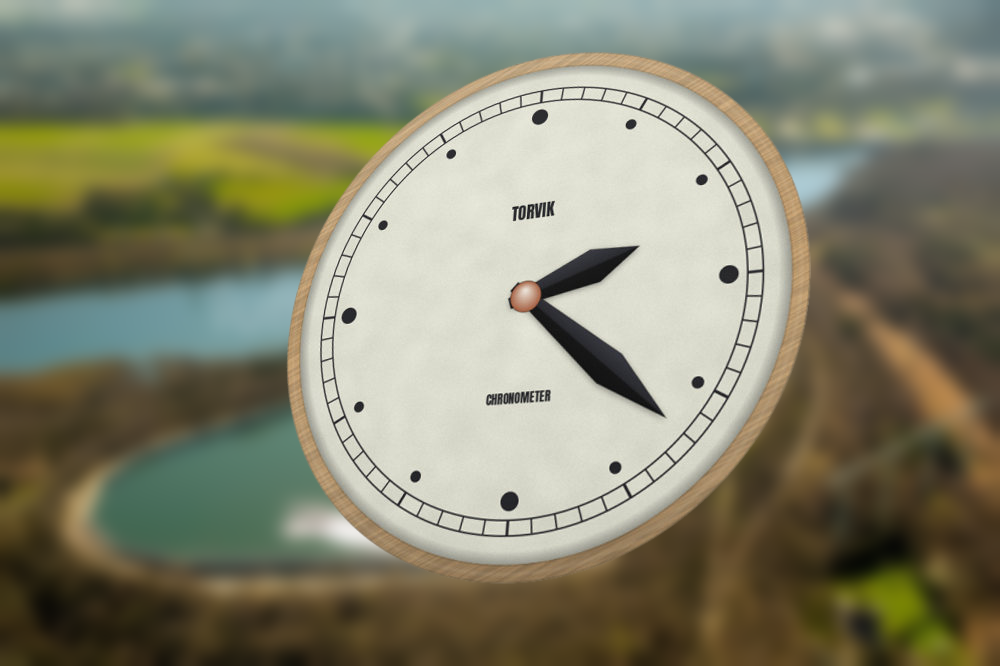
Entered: {"hour": 2, "minute": 22}
